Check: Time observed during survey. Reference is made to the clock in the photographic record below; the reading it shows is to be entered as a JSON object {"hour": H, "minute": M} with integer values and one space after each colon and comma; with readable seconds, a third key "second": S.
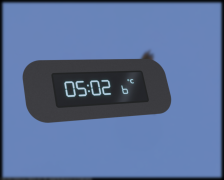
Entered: {"hour": 5, "minute": 2}
